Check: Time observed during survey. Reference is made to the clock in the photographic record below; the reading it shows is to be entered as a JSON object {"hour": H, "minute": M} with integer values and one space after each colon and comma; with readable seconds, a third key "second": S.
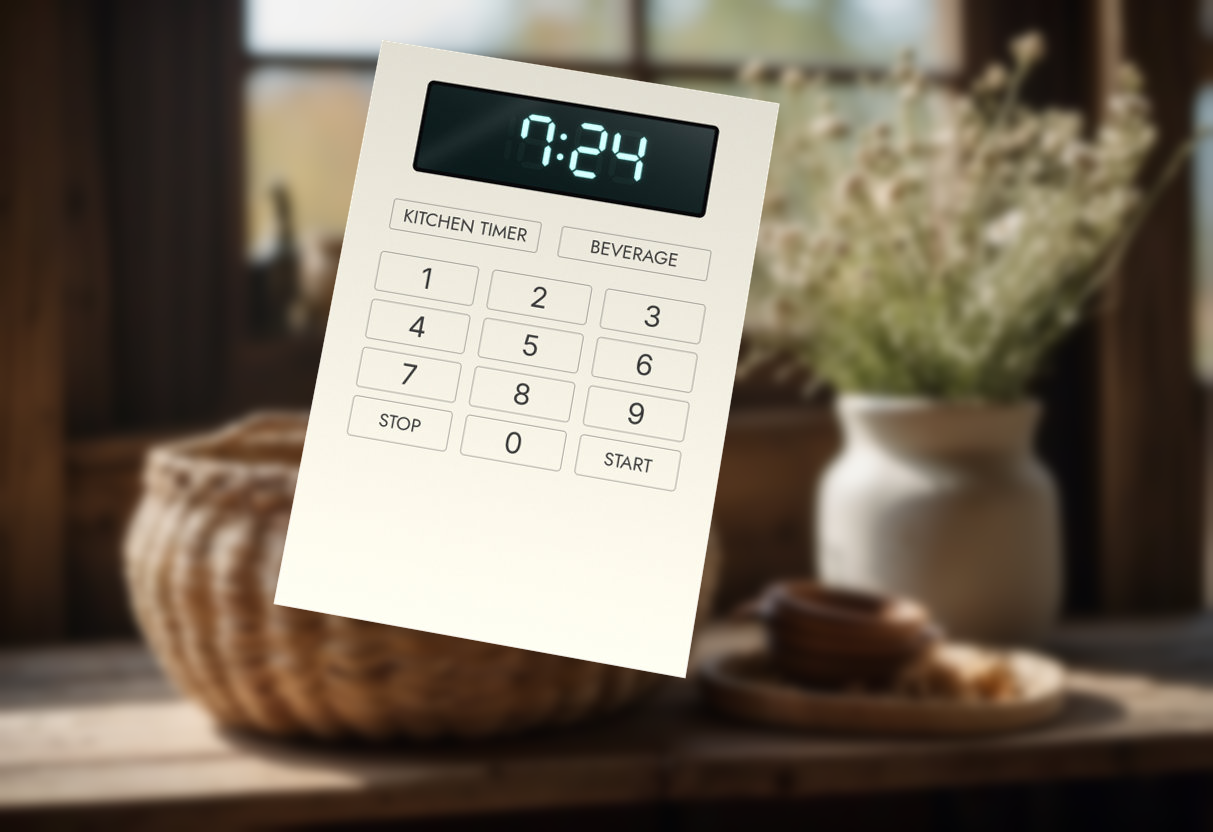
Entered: {"hour": 7, "minute": 24}
